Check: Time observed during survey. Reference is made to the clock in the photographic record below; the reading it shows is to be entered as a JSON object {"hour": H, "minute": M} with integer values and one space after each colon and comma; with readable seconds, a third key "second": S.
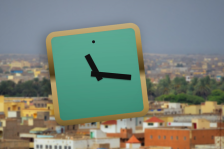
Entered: {"hour": 11, "minute": 17}
